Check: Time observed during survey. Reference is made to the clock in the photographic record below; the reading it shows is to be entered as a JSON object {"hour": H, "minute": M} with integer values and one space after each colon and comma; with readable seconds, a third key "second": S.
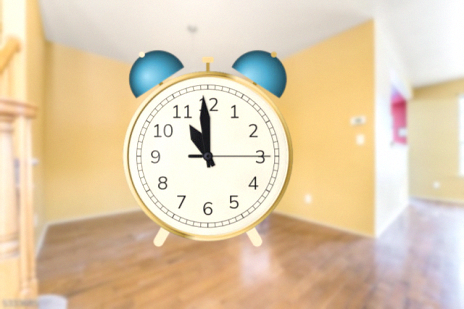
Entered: {"hour": 10, "minute": 59, "second": 15}
